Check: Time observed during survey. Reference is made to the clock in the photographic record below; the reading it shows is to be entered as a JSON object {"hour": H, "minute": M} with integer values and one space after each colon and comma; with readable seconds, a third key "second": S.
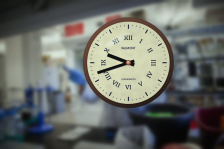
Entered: {"hour": 9, "minute": 42}
